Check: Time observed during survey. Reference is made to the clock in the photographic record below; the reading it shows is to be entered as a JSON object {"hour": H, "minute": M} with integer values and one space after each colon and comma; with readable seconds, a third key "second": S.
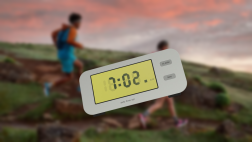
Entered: {"hour": 7, "minute": 2}
